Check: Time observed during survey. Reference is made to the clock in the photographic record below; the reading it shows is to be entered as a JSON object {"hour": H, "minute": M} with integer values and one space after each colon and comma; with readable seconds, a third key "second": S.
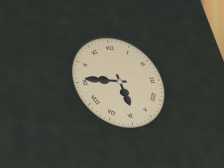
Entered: {"hour": 5, "minute": 46}
